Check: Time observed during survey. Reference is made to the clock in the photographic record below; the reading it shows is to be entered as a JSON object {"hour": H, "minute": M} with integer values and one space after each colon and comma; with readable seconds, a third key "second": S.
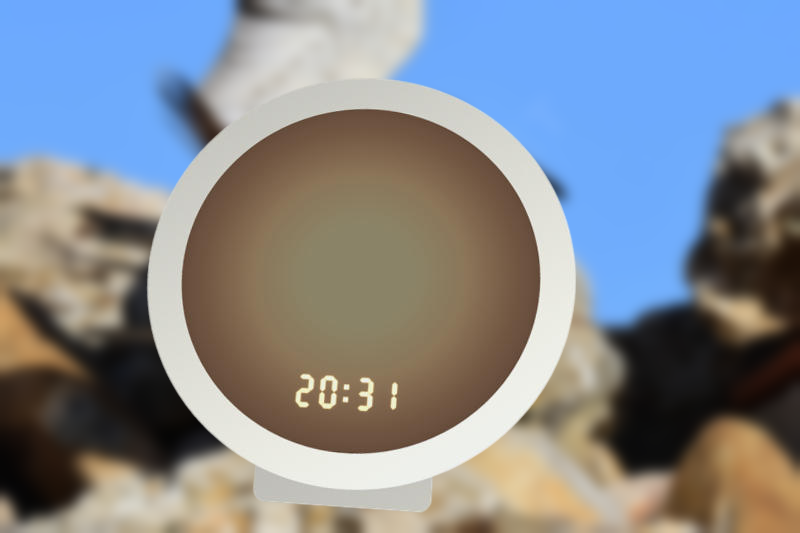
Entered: {"hour": 20, "minute": 31}
